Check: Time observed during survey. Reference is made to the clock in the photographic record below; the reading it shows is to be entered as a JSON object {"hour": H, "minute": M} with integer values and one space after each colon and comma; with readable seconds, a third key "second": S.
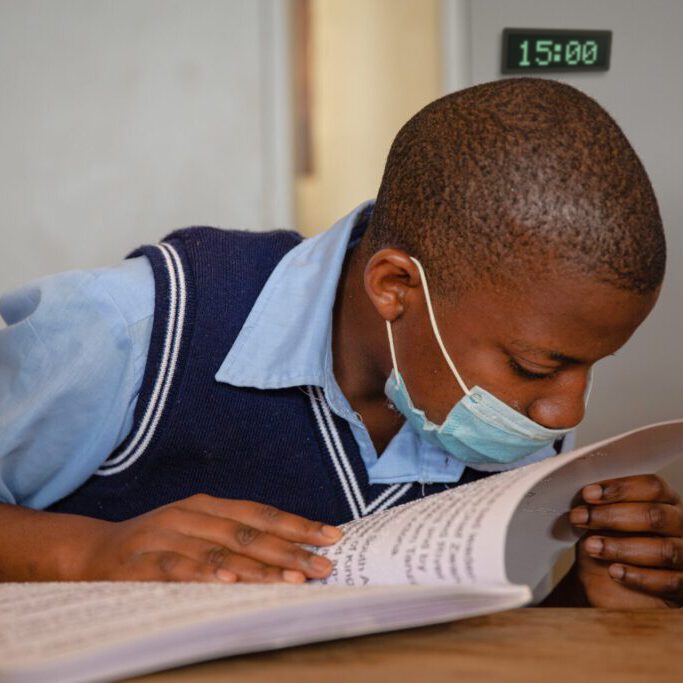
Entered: {"hour": 15, "minute": 0}
